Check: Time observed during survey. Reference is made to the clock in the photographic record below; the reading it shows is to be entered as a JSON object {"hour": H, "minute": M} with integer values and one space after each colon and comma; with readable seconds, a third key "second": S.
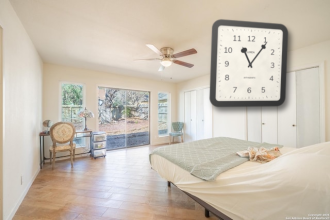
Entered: {"hour": 11, "minute": 6}
